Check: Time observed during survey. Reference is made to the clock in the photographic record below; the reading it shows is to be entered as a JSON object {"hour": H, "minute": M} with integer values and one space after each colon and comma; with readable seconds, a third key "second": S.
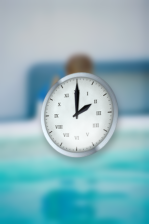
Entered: {"hour": 2, "minute": 0}
